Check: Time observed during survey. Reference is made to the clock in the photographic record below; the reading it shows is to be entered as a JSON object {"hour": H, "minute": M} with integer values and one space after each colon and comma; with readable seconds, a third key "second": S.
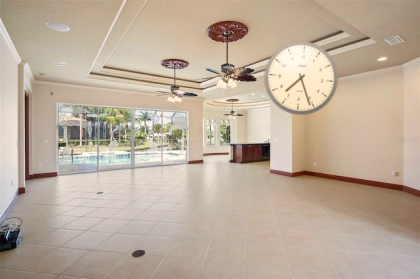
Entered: {"hour": 7, "minute": 26}
